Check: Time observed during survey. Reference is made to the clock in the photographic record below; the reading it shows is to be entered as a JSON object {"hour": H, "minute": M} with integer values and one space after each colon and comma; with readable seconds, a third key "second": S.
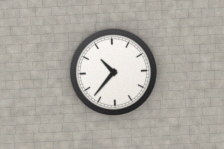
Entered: {"hour": 10, "minute": 37}
